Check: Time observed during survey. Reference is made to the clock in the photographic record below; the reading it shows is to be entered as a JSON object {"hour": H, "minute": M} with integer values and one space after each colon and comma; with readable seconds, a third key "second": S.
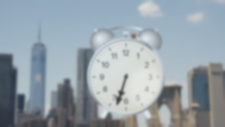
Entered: {"hour": 6, "minute": 33}
